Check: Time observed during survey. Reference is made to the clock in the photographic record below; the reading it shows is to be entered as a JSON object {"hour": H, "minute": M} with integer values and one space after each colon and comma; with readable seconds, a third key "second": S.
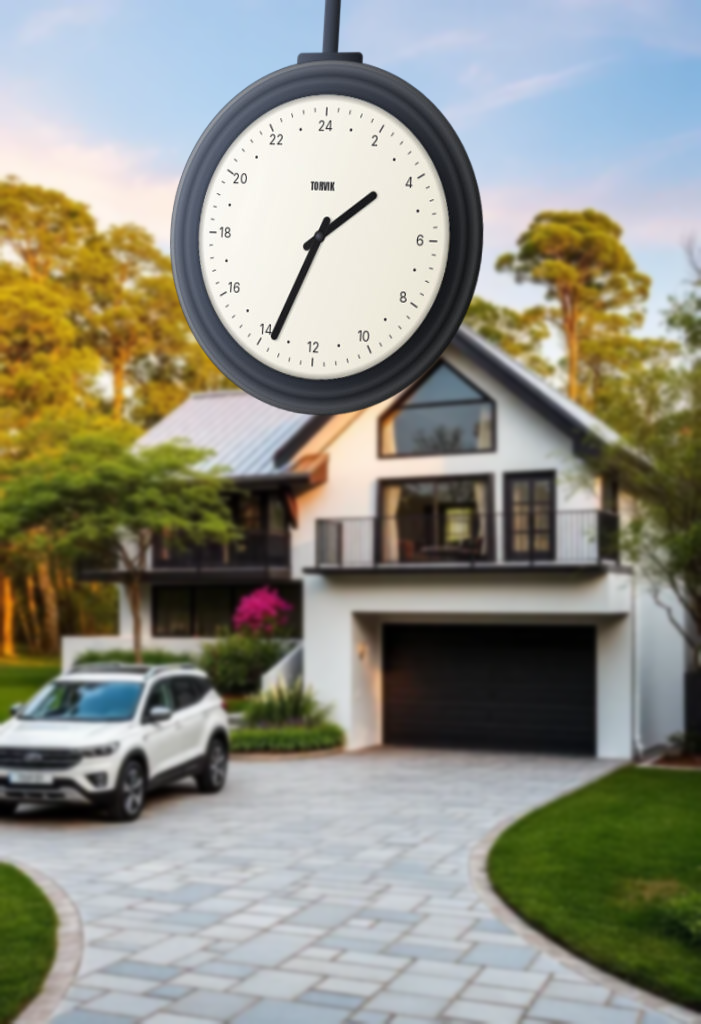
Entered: {"hour": 3, "minute": 34}
